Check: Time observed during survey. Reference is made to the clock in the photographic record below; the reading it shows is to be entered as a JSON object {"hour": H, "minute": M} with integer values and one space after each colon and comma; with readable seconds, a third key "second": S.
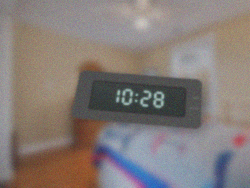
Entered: {"hour": 10, "minute": 28}
